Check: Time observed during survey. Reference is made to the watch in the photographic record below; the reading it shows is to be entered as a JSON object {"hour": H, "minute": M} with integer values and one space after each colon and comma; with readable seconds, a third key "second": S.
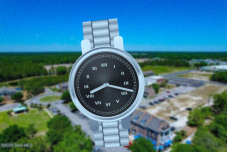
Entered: {"hour": 8, "minute": 18}
